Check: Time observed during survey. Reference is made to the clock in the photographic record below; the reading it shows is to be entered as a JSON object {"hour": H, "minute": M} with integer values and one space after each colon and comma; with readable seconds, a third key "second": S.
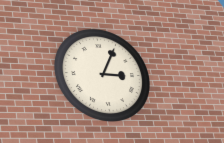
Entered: {"hour": 3, "minute": 5}
